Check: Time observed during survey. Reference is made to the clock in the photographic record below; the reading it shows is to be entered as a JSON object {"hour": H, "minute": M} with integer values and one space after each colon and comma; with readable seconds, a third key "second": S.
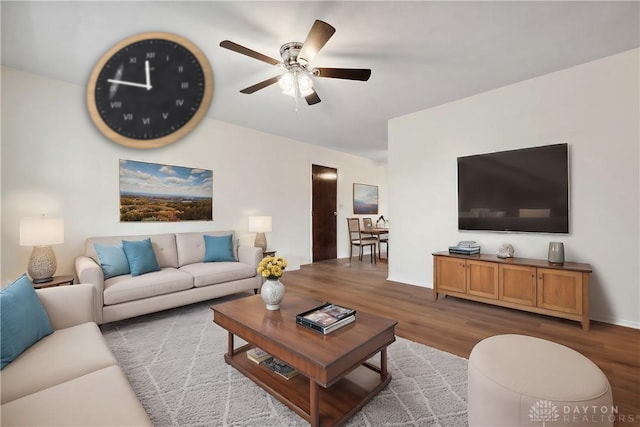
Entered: {"hour": 11, "minute": 47}
